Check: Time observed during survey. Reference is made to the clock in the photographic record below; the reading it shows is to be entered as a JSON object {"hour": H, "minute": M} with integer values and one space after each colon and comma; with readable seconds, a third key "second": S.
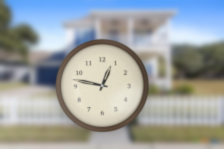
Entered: {"hour": 12, "minute": 47}
